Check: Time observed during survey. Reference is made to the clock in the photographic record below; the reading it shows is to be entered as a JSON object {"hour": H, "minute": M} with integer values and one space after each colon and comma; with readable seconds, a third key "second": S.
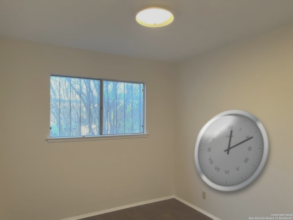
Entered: {"hour": 12, "minute": 11}
